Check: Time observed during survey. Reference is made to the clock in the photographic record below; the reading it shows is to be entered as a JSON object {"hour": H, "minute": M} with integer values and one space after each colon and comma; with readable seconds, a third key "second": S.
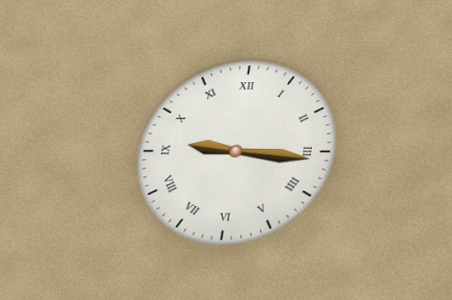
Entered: {"hour": 9, "minute": 16}
